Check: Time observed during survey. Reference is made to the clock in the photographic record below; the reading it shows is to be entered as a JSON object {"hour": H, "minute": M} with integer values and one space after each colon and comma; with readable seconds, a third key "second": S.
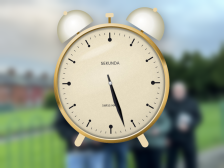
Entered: {"hour": 5, "minute": 27}
